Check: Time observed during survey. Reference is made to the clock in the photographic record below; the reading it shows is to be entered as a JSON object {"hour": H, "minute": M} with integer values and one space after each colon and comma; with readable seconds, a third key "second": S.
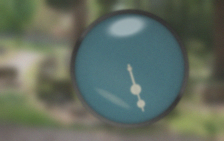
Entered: {"hour": 5, "minute": 27}
